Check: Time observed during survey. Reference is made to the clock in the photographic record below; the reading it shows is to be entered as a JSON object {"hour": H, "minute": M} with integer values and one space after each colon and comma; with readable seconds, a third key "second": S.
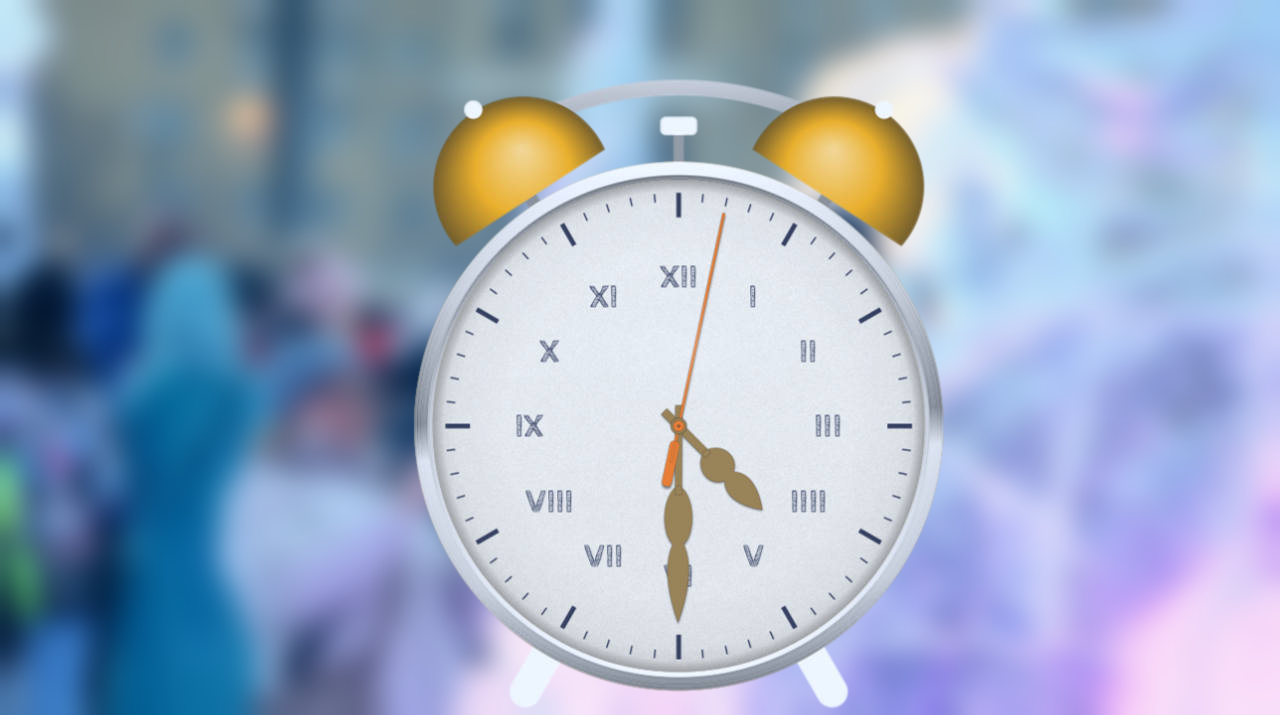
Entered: {"hour": 4, "minute": 30, "second": 2}
